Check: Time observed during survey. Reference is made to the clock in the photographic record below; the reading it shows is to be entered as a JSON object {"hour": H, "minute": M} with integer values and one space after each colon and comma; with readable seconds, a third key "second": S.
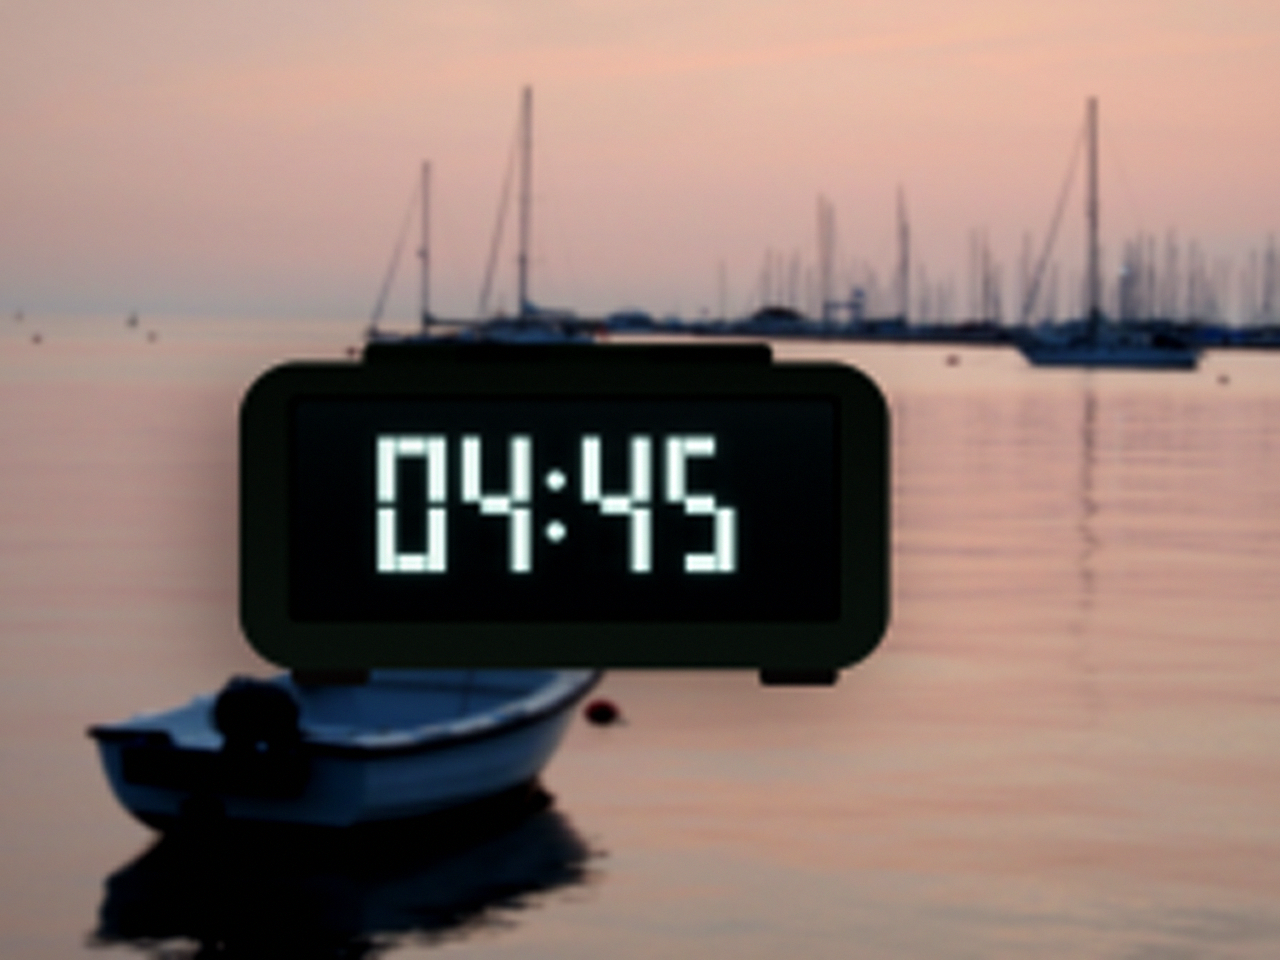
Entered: {"hour": 4, "minute": 45}
